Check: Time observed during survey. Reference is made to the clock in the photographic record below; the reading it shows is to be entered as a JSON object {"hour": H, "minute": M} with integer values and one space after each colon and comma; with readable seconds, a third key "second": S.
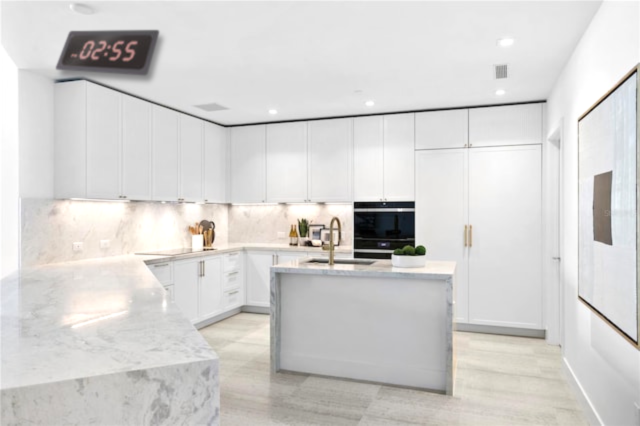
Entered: {"hour": 2, "minute": 55}
